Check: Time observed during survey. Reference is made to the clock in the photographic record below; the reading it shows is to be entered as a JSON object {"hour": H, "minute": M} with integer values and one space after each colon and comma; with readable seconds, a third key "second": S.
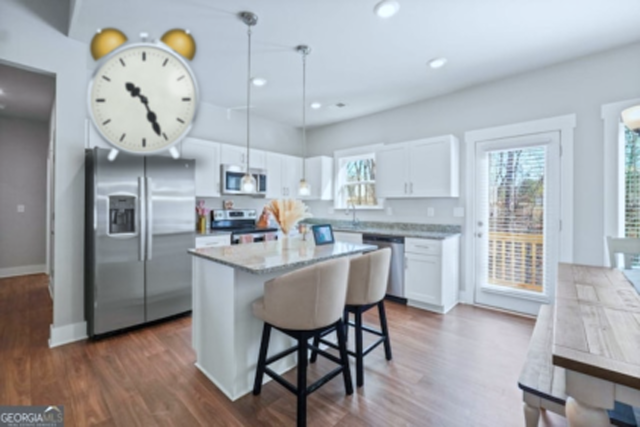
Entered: {"hour": 10, "minute": 26}
